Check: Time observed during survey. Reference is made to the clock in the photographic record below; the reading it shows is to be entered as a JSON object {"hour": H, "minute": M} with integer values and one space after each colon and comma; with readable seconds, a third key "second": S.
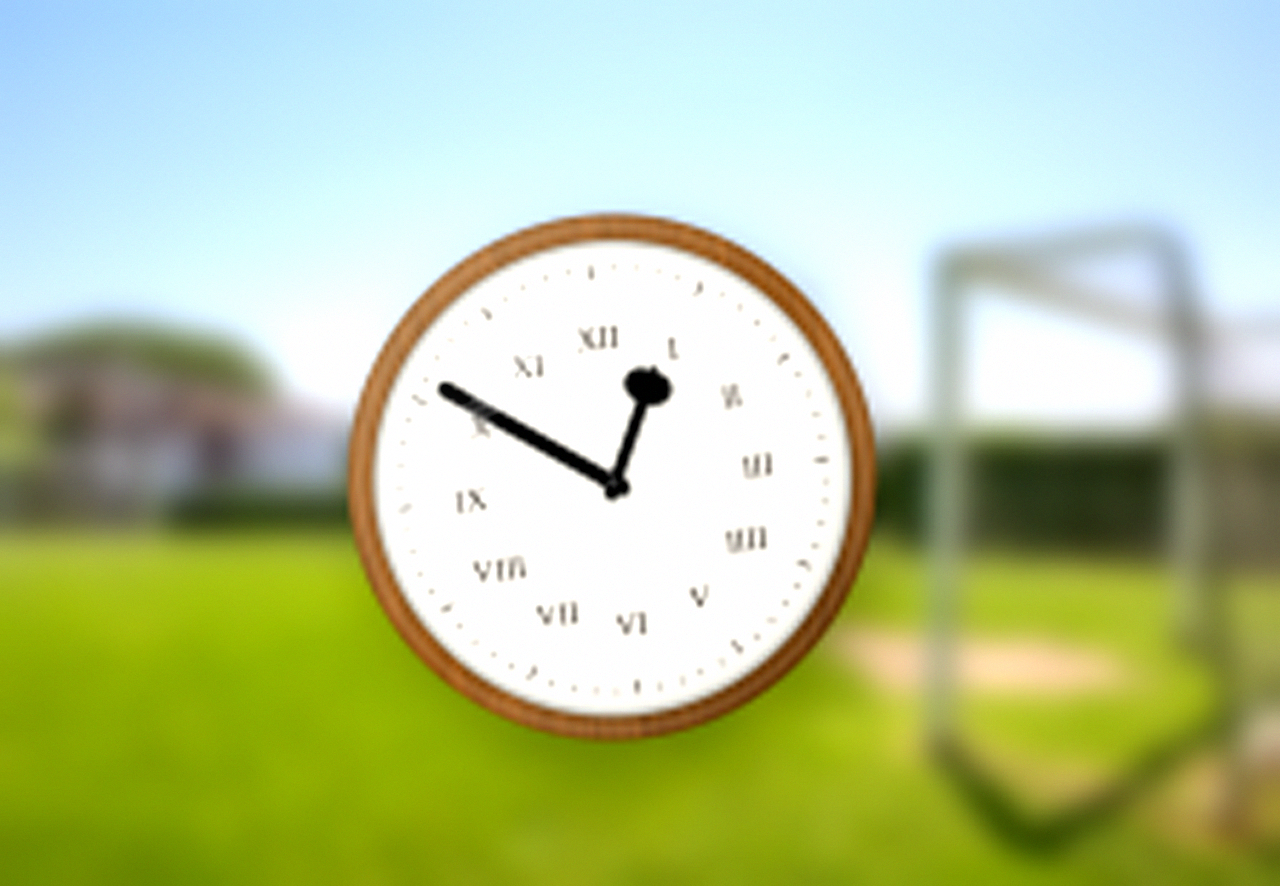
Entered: {"hour": 12, "minute": 51}
